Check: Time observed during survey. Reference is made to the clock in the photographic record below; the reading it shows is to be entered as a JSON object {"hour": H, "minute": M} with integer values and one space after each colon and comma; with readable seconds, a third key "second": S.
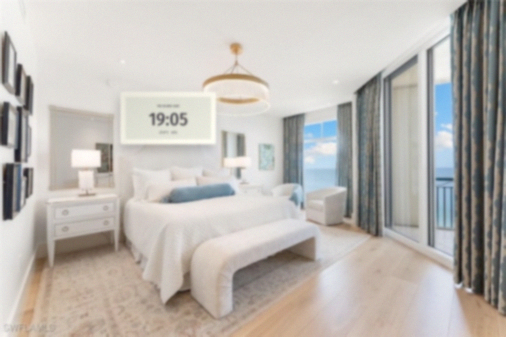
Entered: {"hour": 19, "minute": 5}
